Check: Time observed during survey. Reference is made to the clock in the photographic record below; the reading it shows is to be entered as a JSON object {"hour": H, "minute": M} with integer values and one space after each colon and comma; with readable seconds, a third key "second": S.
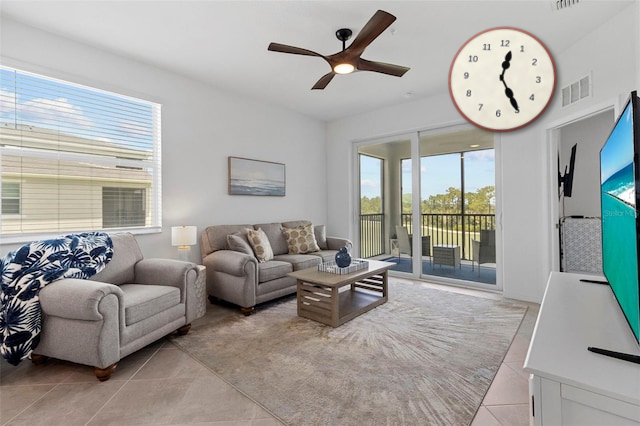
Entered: {"hour": 12, "minute": 25}
